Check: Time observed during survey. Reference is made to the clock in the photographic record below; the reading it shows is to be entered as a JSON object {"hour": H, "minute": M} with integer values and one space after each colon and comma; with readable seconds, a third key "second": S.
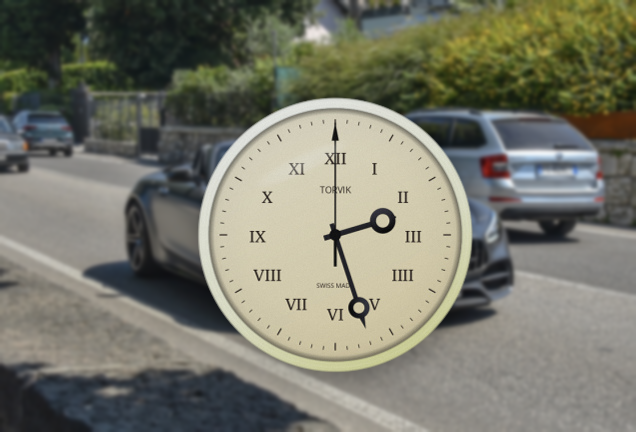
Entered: {"hour": 2, "minute": 27, "second": 0}
